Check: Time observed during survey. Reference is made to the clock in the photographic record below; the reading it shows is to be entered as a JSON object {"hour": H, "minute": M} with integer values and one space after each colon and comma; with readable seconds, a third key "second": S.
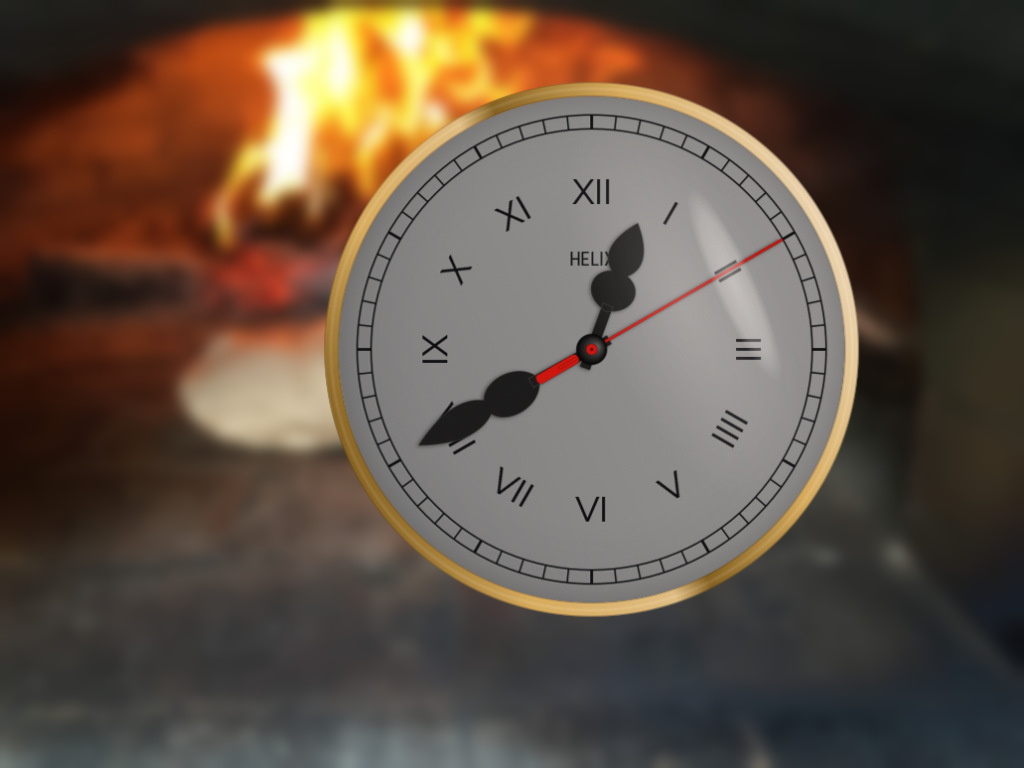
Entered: {"hour": 12, "minute": 40, "second": 10}
